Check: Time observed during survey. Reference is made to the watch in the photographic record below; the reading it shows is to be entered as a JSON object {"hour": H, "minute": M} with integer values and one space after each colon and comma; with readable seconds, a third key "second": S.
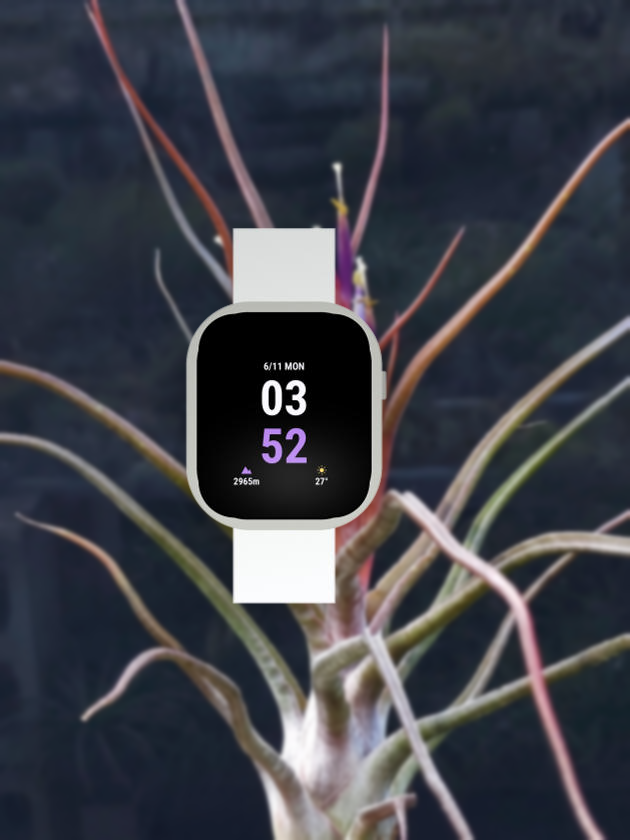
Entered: {"hour": 3, "minute": 52}
